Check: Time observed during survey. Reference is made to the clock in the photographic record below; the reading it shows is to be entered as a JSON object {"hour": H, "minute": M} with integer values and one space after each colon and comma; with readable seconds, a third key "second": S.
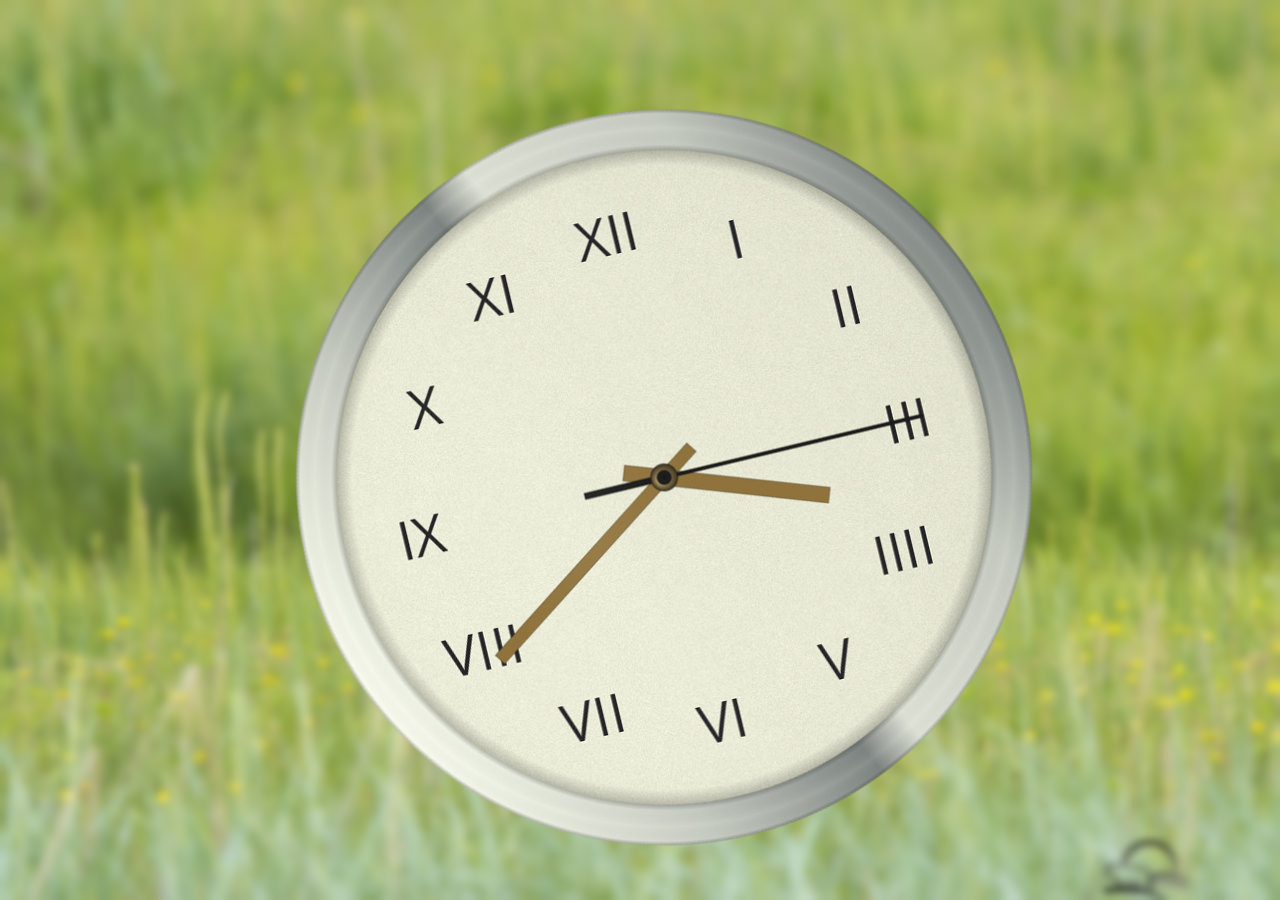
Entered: {"hour": 3, "minute": 39, "second": 15}
